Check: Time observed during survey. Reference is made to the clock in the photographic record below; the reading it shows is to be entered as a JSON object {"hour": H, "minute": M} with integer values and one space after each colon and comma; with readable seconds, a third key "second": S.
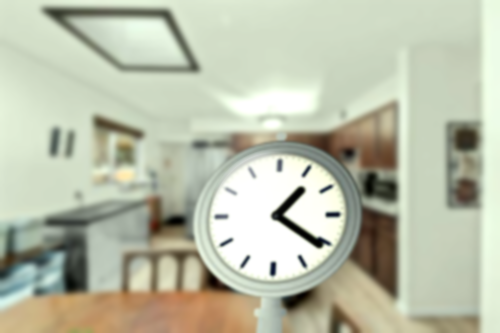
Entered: {"hour": 1, "minute": 21}
